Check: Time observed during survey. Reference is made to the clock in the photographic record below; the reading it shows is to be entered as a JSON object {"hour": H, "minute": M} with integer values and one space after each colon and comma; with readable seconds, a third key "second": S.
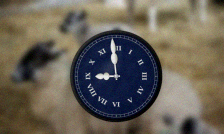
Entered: {"hour": 8, "minute": 59}
